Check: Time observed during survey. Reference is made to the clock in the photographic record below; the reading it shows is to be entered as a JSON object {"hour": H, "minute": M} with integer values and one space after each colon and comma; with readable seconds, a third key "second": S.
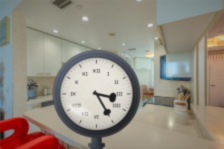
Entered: {"hour": 3, "minute": 25}
